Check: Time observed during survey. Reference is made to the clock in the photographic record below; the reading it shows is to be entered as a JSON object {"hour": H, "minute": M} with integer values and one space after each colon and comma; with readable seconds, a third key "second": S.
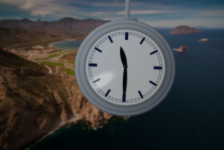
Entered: {"hour": 11, "minute": 30}
